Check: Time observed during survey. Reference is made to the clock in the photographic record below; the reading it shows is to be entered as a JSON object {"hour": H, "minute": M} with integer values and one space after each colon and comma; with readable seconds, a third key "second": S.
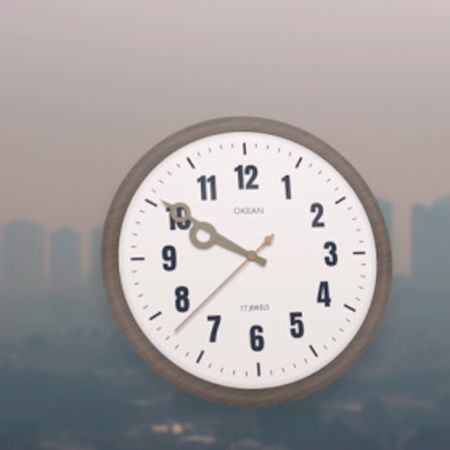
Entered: {"hour": 9, "minute": 50, "second": 38}
